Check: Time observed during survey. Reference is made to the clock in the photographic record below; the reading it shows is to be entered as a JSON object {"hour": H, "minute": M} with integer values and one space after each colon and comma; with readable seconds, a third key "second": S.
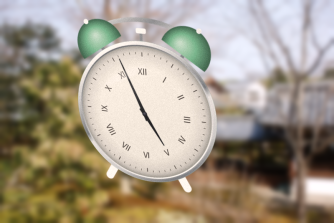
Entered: {"hour": 4, "minute": 56}
